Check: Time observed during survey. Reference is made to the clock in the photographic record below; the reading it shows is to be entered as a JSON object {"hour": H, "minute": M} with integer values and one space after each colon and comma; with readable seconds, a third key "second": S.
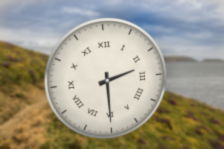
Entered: {"hour": 2, "minute": 30}
